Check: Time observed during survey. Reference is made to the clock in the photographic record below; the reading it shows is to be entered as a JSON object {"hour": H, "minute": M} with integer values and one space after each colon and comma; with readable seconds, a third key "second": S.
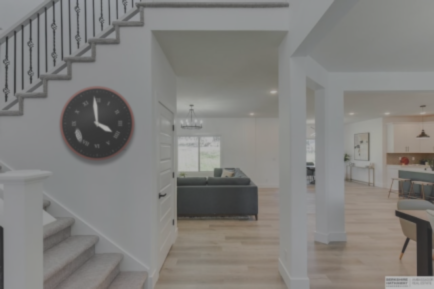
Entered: {"hour": 3, "minute": 59}
